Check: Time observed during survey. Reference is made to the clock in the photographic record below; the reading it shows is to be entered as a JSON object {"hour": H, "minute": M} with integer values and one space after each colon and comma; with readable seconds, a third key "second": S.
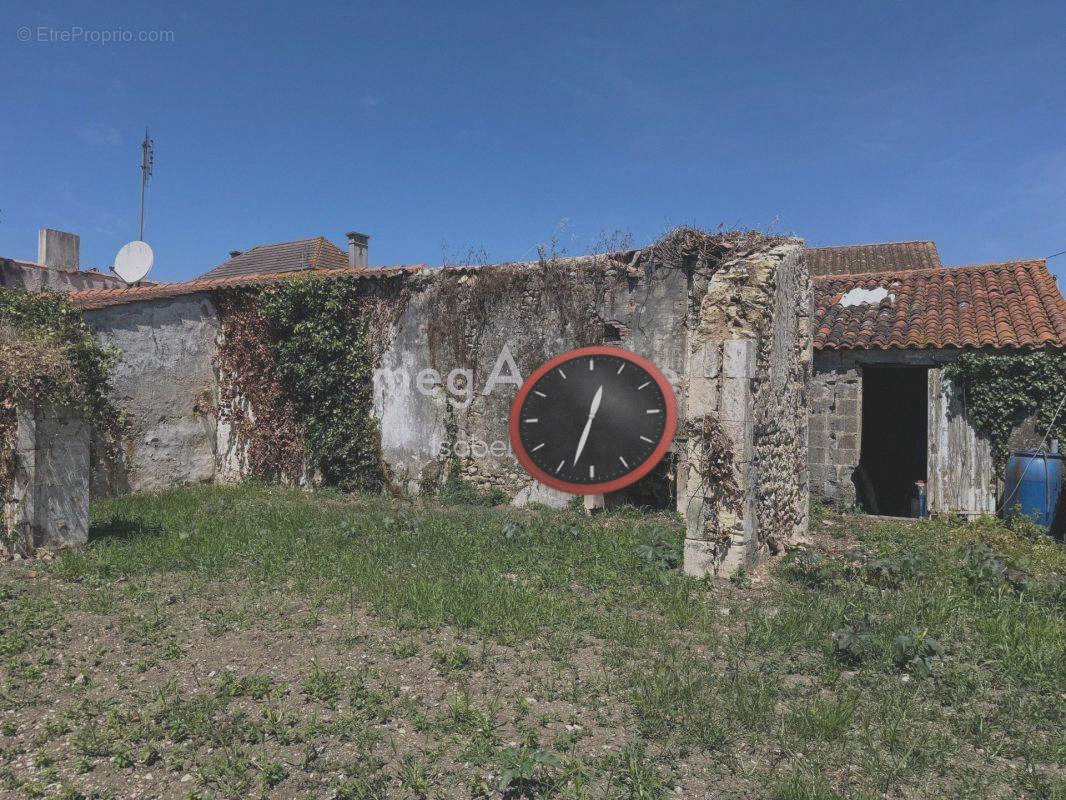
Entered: {"hour": 12, "minute": 33}
